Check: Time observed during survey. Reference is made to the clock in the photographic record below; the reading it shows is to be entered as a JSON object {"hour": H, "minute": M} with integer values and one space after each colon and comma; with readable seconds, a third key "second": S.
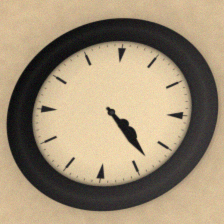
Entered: {"hour": 4, "minute": 23}
